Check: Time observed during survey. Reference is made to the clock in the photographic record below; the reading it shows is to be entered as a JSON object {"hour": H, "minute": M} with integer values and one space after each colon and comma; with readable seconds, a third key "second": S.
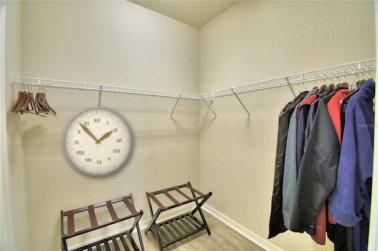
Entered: {"hour": 1, "minute": 53}
